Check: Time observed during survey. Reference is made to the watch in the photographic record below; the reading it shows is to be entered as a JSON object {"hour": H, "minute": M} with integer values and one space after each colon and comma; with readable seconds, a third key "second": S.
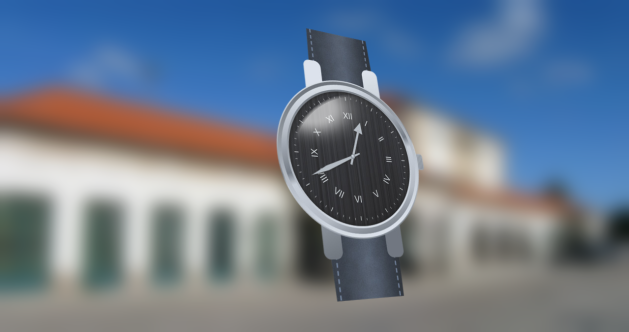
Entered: {"hour": 12, "minute": 41}
